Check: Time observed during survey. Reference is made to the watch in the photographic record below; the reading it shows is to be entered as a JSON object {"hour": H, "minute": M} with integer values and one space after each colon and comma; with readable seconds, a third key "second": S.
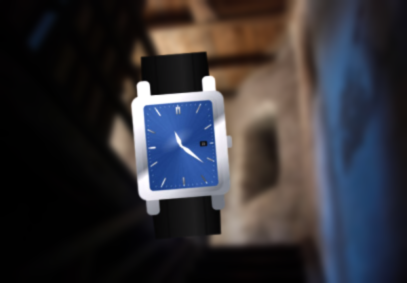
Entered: {"hour": 11, "minute": 22}
